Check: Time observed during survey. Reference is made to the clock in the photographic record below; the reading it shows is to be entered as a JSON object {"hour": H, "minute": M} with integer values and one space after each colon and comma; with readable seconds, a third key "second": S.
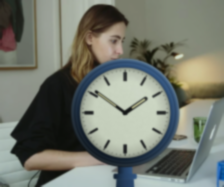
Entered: {"hour": 1, "minute": 51}
